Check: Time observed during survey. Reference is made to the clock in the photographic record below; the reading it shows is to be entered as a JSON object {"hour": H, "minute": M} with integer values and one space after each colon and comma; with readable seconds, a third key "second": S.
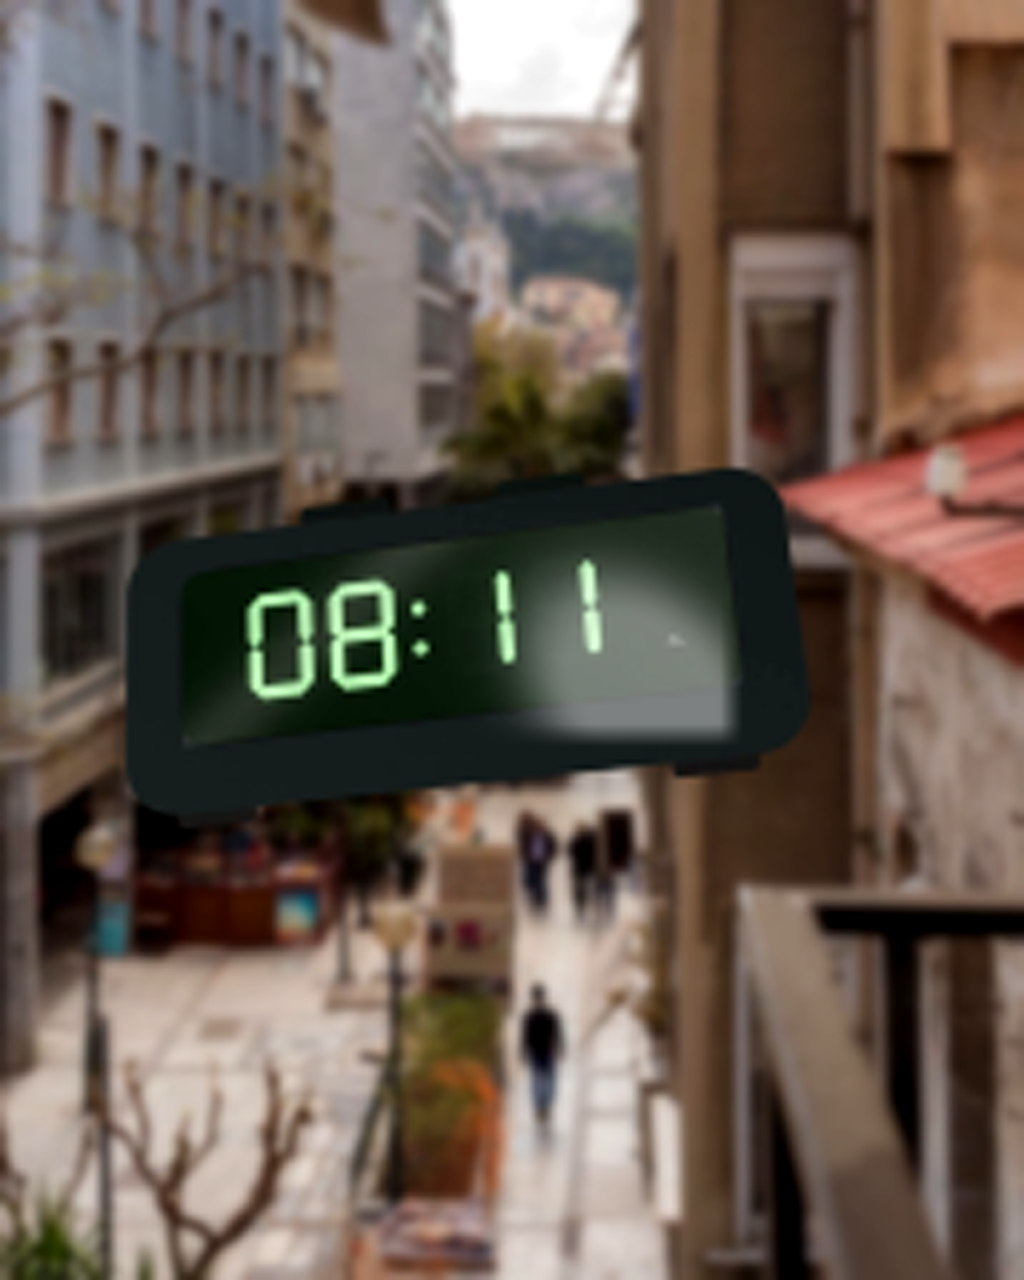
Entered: {"hour": 8, "minute": 11}
